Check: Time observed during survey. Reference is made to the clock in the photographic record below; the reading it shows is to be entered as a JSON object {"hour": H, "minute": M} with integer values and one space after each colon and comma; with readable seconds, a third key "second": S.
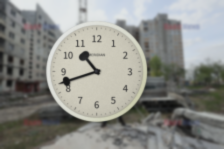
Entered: {"hour": 10, "minute": 42}
